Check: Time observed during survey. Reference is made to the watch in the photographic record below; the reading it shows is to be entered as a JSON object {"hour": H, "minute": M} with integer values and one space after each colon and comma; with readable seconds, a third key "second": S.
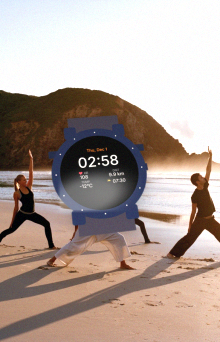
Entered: {"hour": 2, "minute": 58}
